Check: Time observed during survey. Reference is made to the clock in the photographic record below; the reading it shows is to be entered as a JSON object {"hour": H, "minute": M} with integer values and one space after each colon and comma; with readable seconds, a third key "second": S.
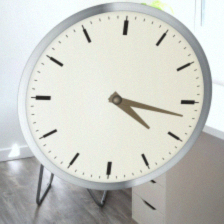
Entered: {"hour": 4, "minute": 17}
